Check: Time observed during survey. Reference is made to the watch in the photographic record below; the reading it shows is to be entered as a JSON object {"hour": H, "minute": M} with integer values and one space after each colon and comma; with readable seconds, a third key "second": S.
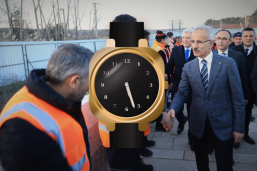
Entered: {"hour": 5, "minute": 27}
